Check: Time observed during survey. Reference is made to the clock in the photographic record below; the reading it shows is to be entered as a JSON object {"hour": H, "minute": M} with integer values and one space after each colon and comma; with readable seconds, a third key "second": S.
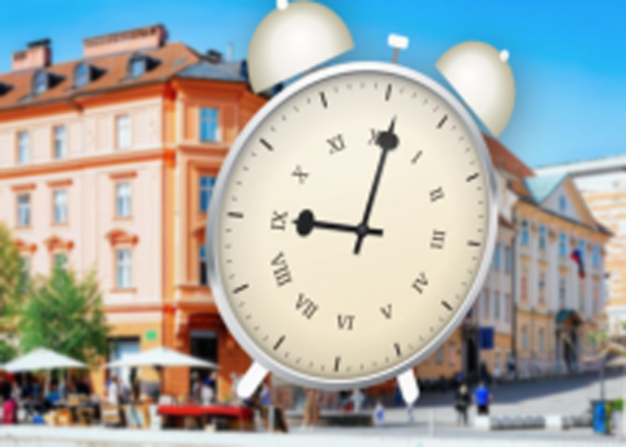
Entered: {"hour": 9, "minute": 1}
